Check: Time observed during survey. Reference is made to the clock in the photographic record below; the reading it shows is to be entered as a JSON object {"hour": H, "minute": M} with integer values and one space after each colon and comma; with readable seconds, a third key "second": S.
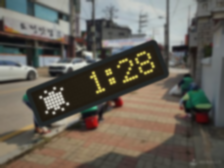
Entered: {"hour": 1, "minute": 28}
